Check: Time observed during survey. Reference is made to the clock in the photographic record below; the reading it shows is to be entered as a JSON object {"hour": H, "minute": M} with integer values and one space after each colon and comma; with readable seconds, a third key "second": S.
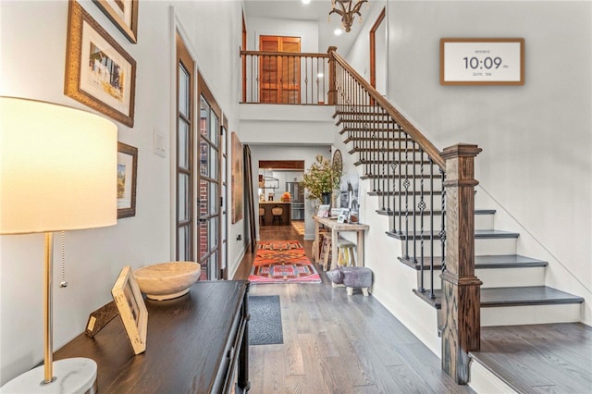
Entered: {"hour": 10, "minute": 9}
